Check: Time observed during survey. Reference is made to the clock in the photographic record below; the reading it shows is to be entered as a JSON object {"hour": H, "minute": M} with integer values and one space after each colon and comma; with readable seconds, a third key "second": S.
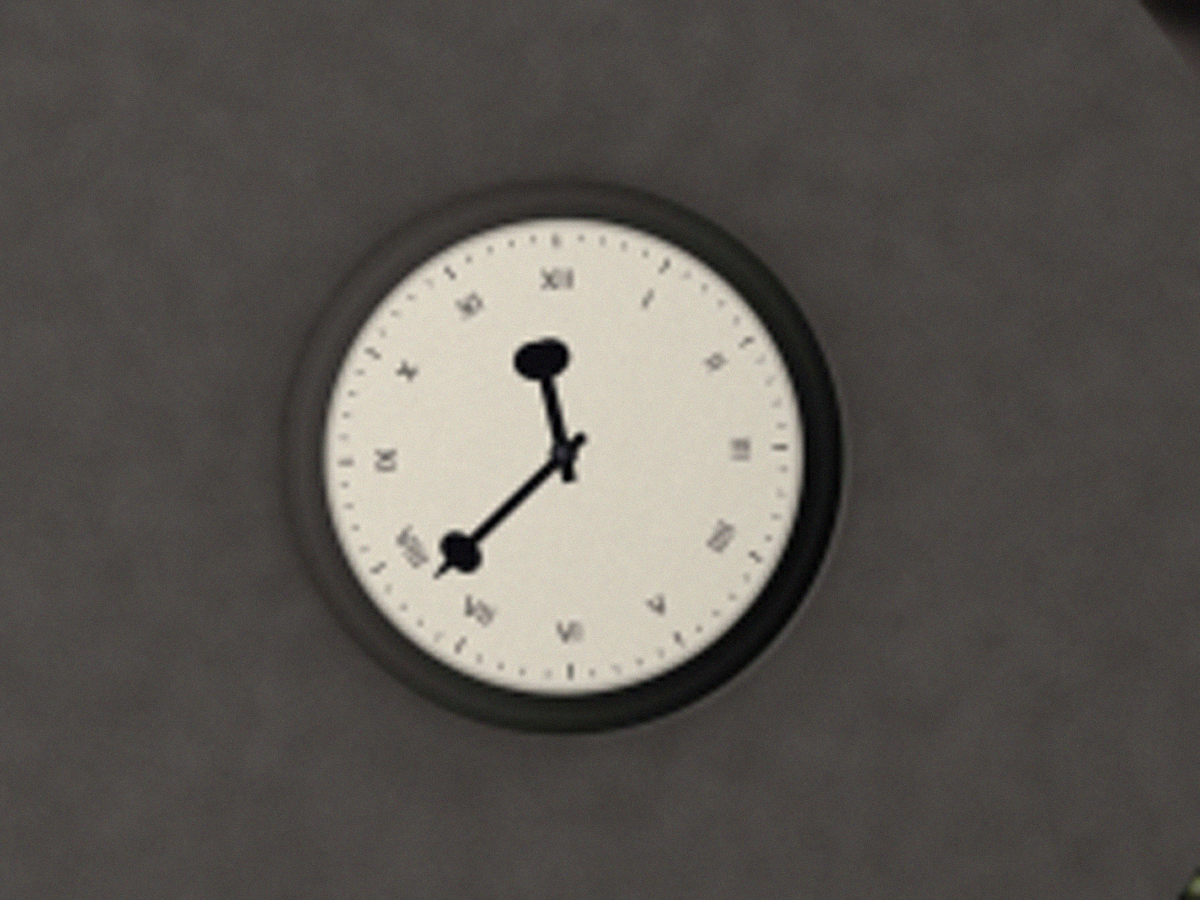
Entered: {"hour": 11, "minute": 38}
